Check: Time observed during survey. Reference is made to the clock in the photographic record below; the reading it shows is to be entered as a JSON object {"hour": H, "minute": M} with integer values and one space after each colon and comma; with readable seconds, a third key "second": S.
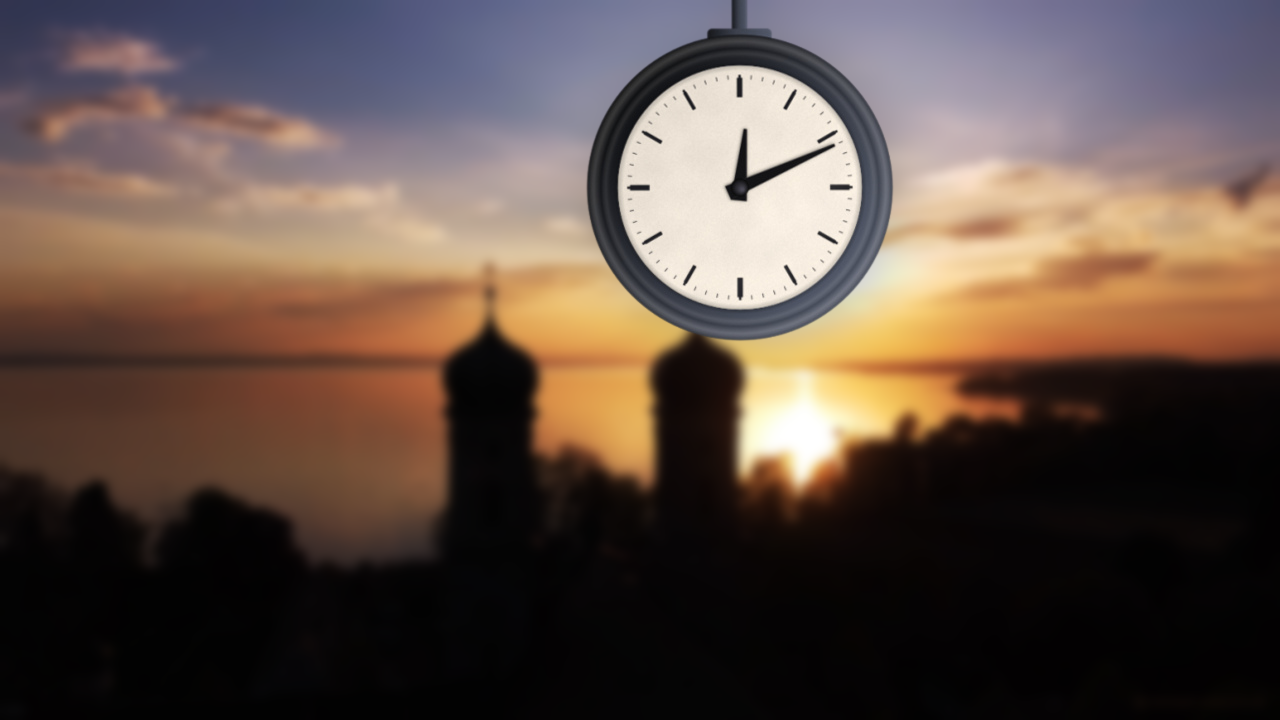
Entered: {"hour": 12, "minute": 11}
